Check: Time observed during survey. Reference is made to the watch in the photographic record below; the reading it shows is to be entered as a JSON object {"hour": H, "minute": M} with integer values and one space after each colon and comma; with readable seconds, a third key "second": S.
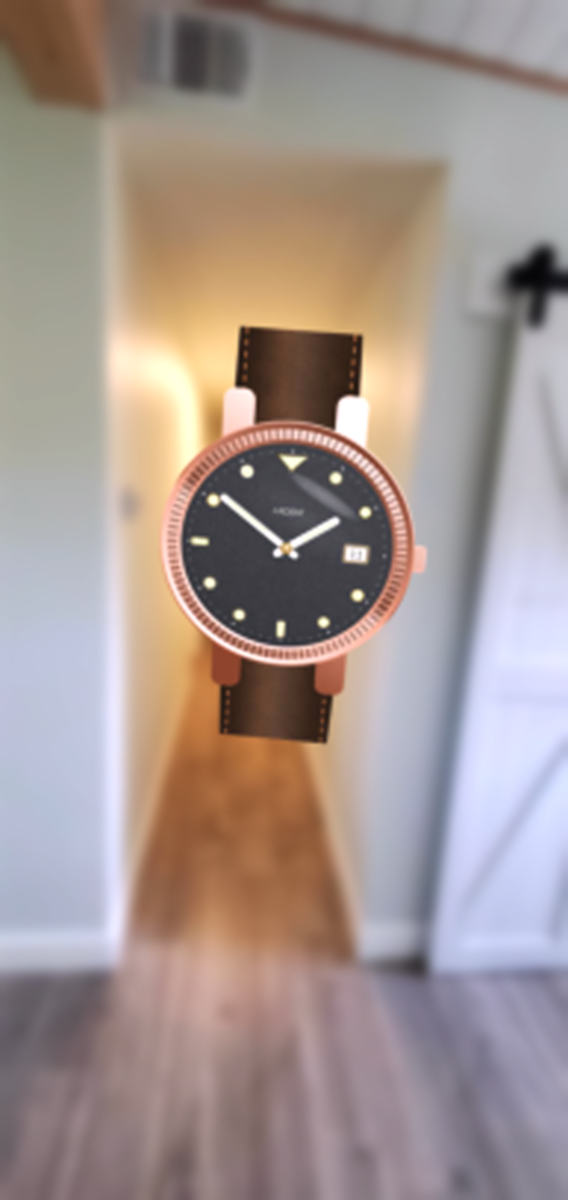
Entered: {"hour": 1, "minute": 51}
